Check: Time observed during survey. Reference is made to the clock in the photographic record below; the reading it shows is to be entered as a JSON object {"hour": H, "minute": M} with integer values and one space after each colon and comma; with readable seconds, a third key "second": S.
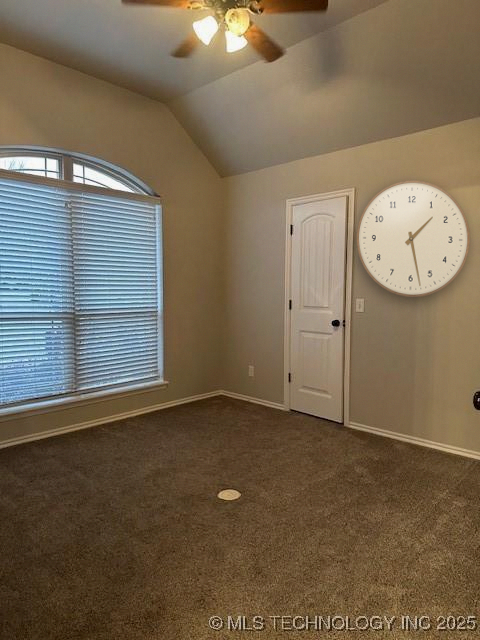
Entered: {"hour": 1, "minute": 28}
